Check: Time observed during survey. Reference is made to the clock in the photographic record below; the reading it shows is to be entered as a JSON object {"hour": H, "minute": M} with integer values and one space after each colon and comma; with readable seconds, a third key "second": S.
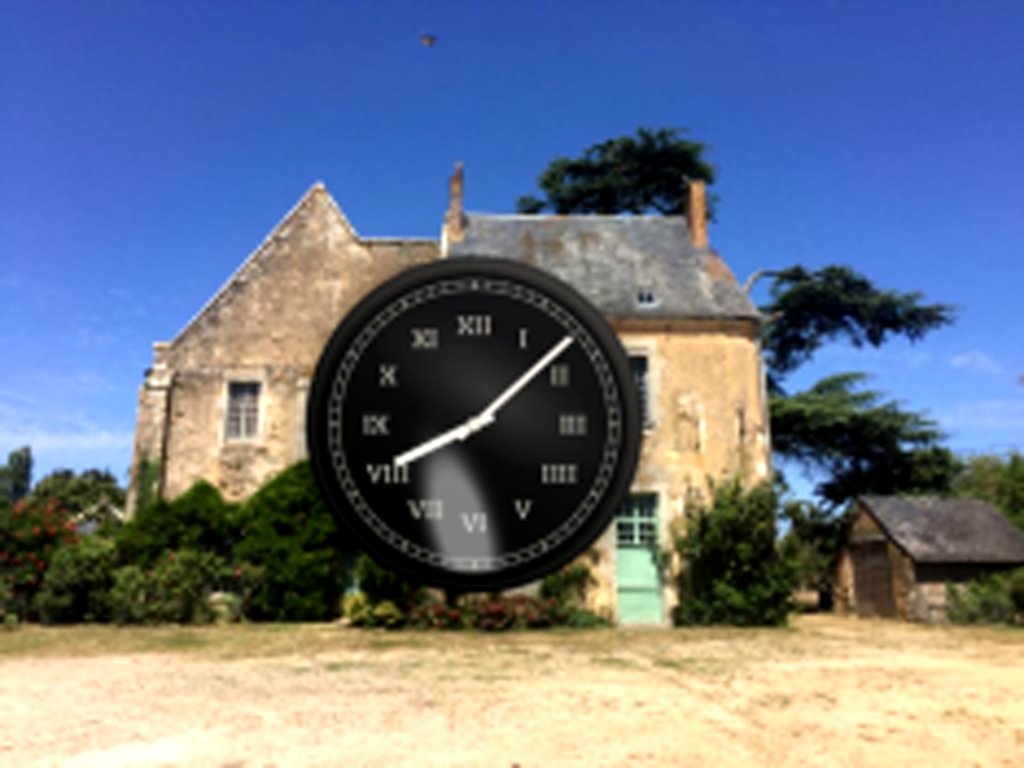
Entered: {"hour": 8, "minute": 8}
